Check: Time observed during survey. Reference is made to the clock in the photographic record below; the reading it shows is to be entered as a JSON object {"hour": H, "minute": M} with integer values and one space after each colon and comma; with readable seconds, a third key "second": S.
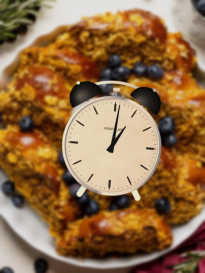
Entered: {"hour": 1, "minute": 1}
